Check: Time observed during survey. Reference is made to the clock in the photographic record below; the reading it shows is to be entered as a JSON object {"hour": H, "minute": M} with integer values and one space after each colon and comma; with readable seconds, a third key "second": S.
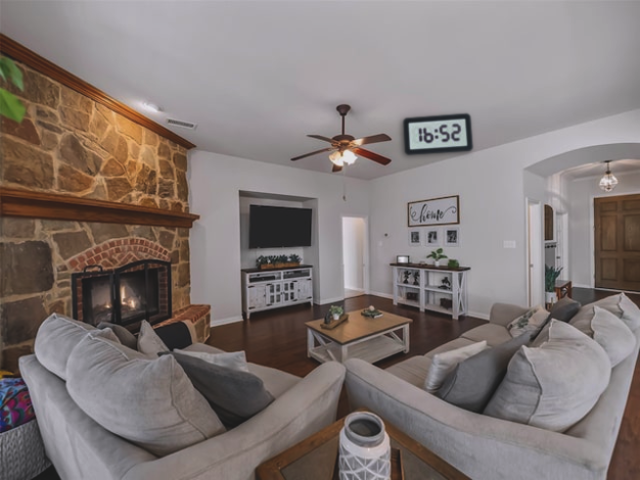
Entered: {"hour": 16, "minute": 52}
